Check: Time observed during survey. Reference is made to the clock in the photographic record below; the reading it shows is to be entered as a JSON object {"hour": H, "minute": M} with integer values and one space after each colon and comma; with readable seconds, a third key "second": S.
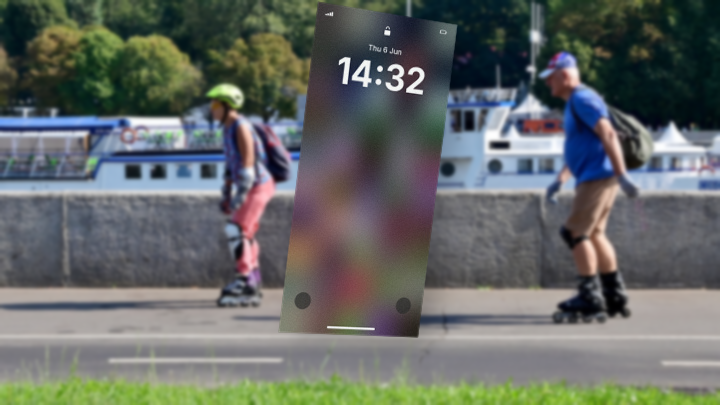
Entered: {"hour": 14, "minute": 32}
